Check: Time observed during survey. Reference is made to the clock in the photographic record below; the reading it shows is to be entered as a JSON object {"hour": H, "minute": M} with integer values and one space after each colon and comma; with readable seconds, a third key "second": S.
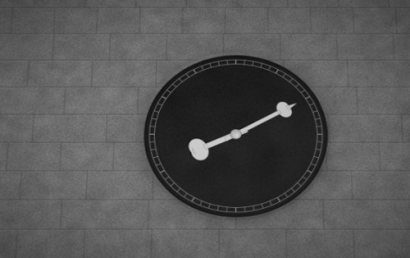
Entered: {"hour": 8, "minute": 10}
